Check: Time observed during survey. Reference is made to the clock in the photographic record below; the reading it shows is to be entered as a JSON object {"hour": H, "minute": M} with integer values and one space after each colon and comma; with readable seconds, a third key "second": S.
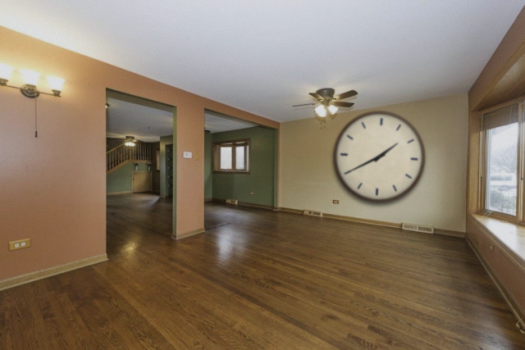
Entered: {"hour": 1, "minute": 40}
